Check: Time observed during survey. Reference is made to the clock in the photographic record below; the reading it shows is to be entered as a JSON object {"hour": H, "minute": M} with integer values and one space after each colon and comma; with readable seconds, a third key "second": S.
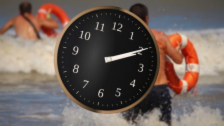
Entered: {"hour": 2, "minute": 10}
